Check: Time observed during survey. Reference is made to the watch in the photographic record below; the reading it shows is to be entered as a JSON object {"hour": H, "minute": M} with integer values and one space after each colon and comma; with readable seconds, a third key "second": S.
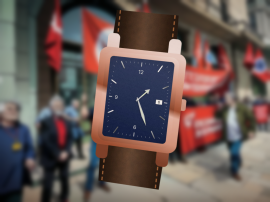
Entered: {"hour": 1, "minute": 26}
